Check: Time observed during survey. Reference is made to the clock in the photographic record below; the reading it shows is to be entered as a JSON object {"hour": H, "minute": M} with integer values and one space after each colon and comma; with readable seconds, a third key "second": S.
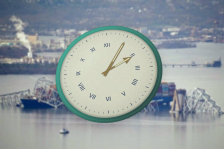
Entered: {"hour": 2, "minute": 5}
